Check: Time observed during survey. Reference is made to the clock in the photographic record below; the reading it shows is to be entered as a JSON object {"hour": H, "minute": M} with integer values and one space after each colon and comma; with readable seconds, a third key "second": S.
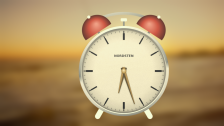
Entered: {"hour": 6, "minute": 27}
